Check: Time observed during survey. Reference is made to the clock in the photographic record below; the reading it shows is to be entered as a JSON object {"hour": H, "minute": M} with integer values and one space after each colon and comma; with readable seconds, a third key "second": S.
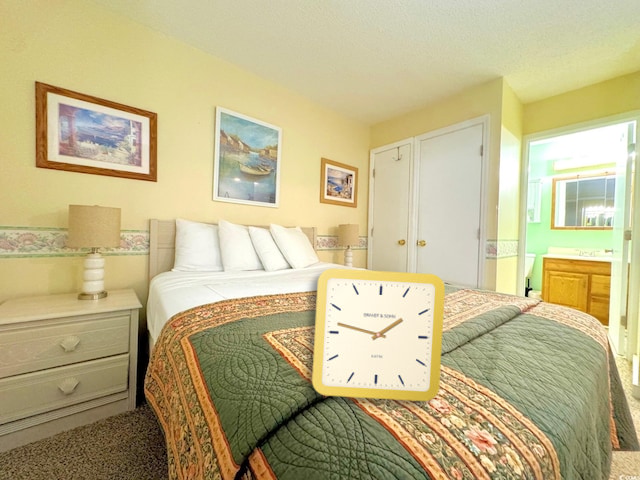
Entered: {"hour": 1, "minute": 47}
